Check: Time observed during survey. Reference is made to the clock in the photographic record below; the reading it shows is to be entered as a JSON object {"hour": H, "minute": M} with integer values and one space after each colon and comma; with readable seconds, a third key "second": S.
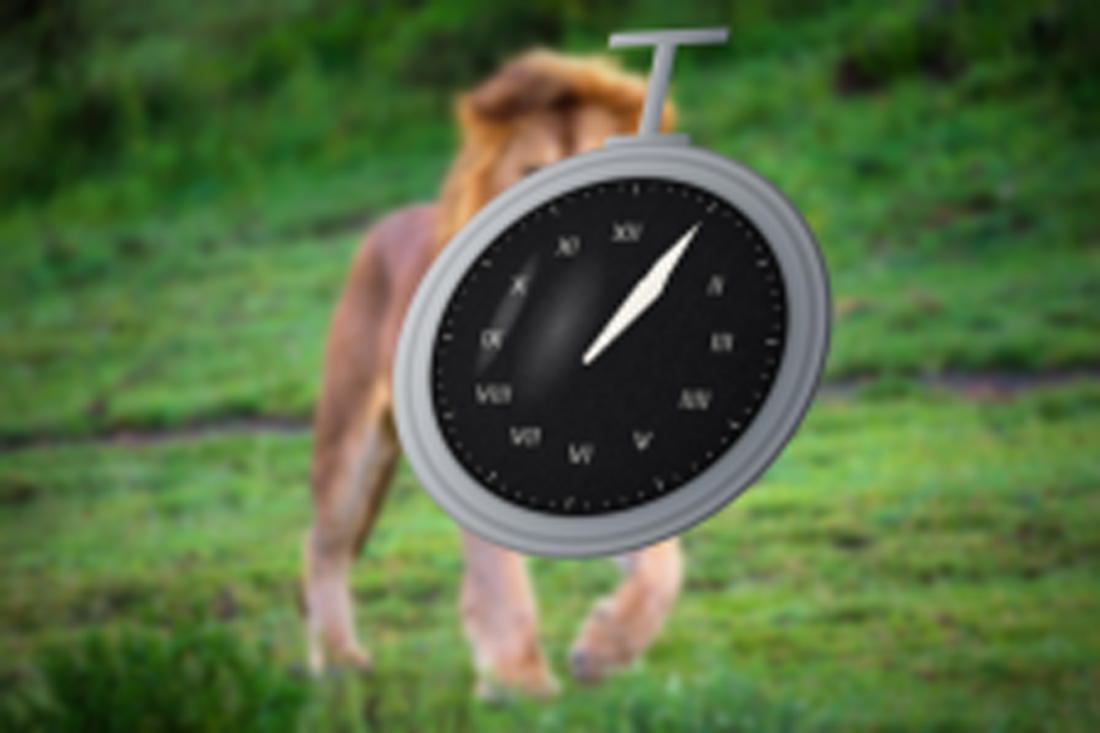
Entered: {"hour": 1, "minute": 5}
